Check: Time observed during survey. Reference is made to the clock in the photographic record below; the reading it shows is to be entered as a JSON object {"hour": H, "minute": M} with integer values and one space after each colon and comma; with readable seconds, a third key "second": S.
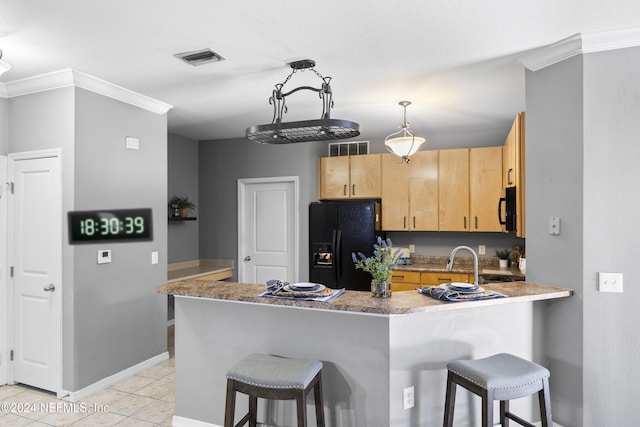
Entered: {"hour": 18, "minute": 30, "second": 39}
